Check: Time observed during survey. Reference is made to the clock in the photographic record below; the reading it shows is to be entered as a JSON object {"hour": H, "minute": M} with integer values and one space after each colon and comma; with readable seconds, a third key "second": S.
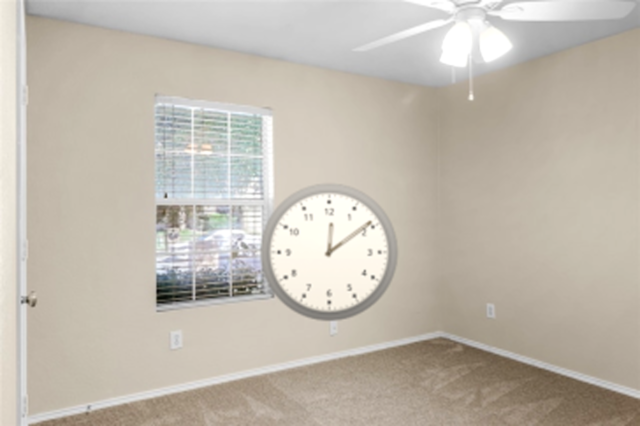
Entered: {"hour": 12, "minute": 9}
